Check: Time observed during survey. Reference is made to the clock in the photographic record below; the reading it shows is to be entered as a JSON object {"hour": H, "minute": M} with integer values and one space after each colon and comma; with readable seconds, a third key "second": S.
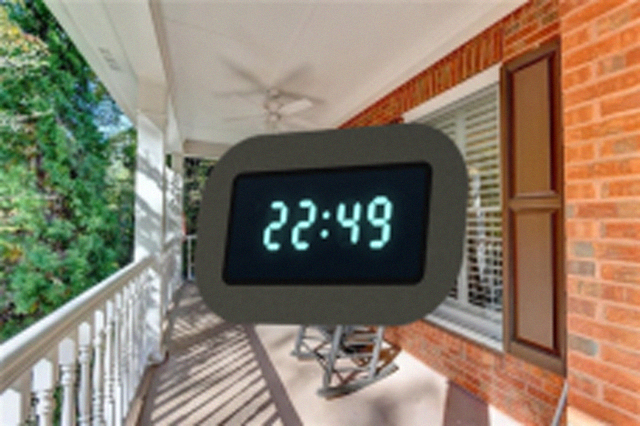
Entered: {"hour": 22, "minute": 49}
